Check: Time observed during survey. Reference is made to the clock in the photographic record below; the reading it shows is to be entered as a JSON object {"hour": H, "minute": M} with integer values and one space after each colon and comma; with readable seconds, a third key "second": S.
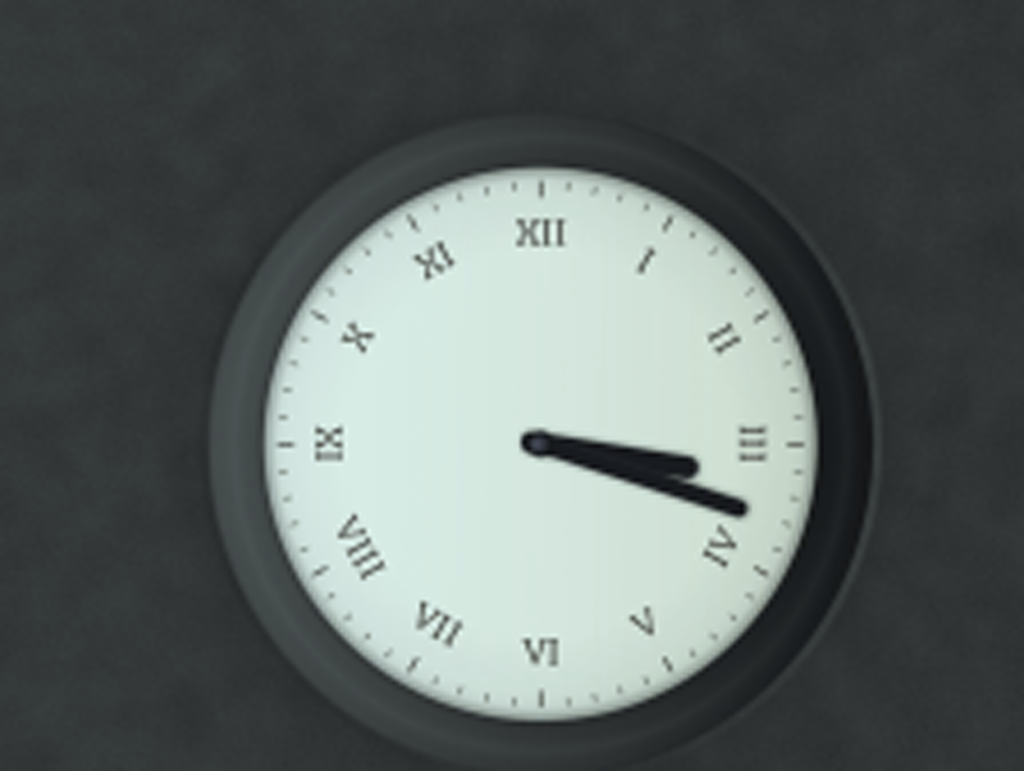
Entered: {"hour": 3, "minute": 18}
